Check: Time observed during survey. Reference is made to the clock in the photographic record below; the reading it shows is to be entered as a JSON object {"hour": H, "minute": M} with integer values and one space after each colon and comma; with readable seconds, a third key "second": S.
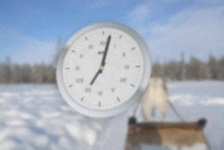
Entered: {"hour": 7, "minute": 2}
